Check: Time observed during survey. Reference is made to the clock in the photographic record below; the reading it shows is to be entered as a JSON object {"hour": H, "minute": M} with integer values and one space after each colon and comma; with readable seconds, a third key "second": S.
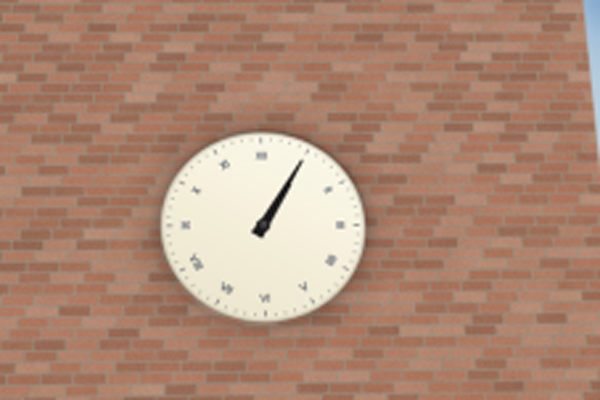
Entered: {"hour": 1, "minute": 5}
